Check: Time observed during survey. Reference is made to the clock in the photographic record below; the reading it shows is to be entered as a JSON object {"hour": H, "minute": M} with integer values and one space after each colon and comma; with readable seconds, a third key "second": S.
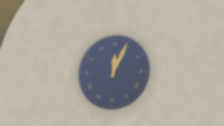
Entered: {"hour": 12, "minute": 4}
